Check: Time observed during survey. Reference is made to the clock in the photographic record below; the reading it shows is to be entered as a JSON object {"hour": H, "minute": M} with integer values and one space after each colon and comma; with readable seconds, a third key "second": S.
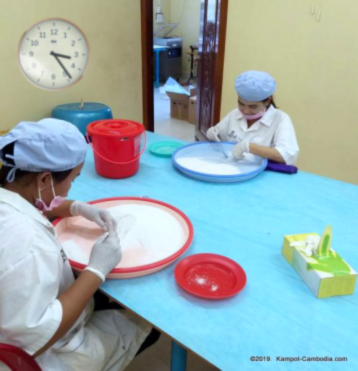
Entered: {"hour": 3, "minute": 24}
